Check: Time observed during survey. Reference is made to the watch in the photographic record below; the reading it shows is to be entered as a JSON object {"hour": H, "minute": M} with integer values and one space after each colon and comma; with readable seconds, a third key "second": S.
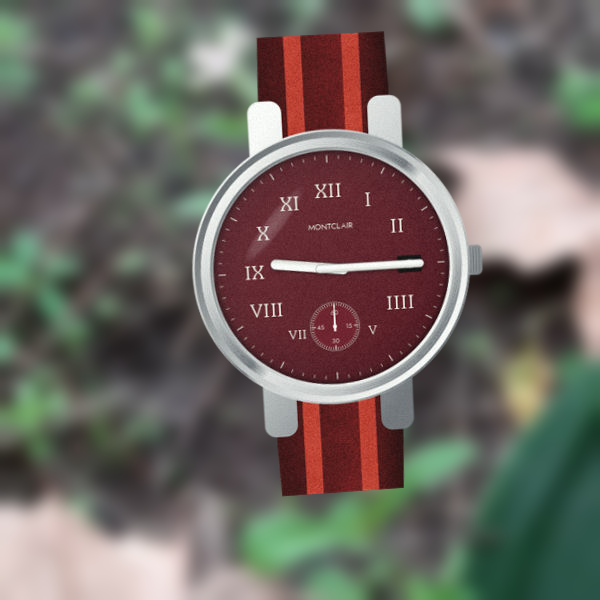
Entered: {"hour": 9, "minute": 15}
